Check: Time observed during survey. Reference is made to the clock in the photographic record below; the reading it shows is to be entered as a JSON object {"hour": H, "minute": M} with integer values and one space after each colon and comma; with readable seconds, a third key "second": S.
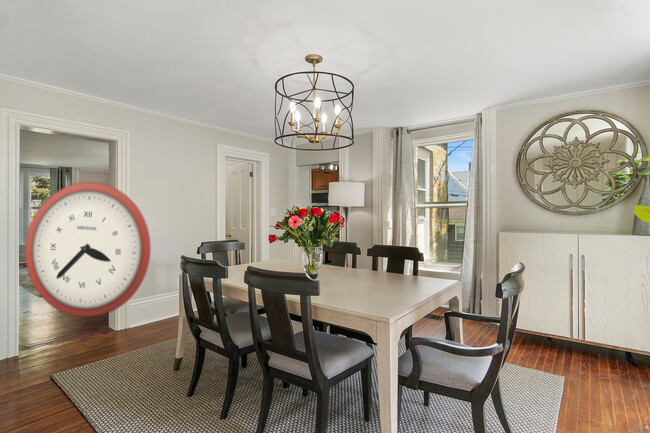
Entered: {"hour": 3, "minute": 37}
